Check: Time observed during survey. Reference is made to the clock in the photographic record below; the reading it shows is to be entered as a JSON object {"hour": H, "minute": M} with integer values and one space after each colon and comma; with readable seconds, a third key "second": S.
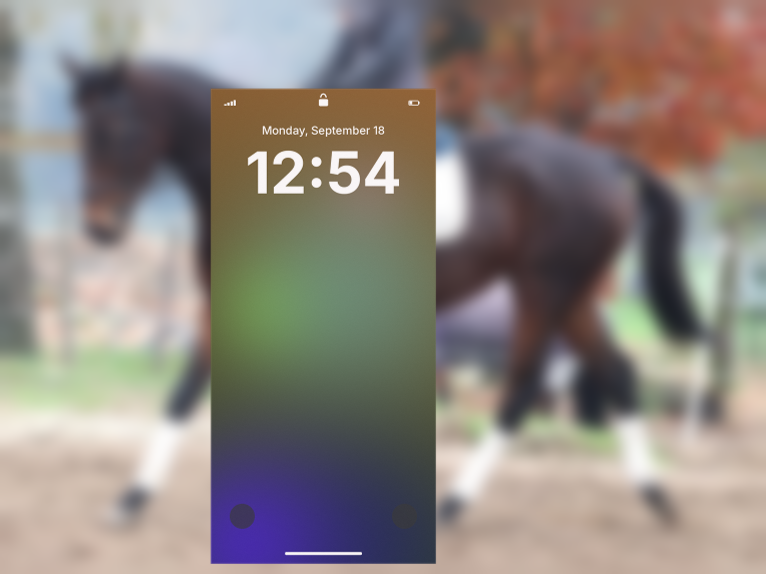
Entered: {"hour": 12, "minute": 54}
